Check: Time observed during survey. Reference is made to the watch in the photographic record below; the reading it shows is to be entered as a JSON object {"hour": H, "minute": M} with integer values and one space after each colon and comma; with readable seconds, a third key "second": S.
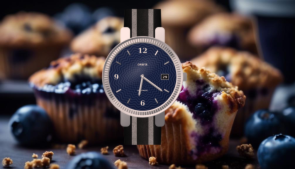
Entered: {"hour": 6, "minute": 21}
